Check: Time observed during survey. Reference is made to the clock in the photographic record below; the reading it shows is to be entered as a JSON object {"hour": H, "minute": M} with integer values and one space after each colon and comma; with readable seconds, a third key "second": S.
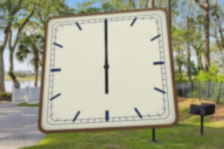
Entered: {"hour": 6, "minute": 0}
